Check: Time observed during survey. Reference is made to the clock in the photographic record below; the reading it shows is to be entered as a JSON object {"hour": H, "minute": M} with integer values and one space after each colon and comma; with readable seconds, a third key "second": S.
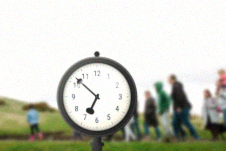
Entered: {"hour": 6, "minute": 52}
